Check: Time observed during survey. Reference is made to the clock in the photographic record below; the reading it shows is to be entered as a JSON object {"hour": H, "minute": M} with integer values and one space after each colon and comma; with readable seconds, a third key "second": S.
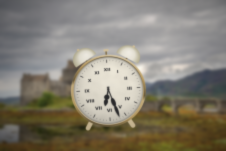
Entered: {"hour": 6, "minute": 27}
